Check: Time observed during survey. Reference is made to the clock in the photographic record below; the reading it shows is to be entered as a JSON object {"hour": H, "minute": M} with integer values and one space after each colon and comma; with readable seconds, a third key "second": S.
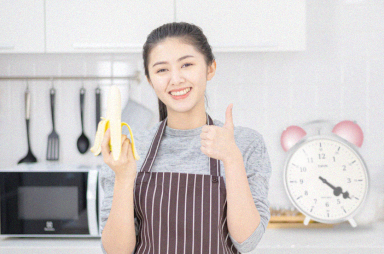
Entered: {"hour": 4, "minute": 21}
